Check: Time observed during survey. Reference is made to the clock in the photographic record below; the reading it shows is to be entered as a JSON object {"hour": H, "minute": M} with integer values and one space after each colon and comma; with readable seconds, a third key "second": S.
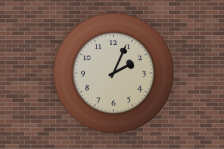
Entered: {"hour": 2, "minute": 4}
